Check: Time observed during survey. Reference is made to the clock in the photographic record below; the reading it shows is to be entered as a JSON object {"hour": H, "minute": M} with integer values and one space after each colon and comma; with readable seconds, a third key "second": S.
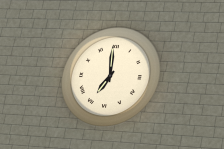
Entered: {"hour": 6, "minute": 59}
